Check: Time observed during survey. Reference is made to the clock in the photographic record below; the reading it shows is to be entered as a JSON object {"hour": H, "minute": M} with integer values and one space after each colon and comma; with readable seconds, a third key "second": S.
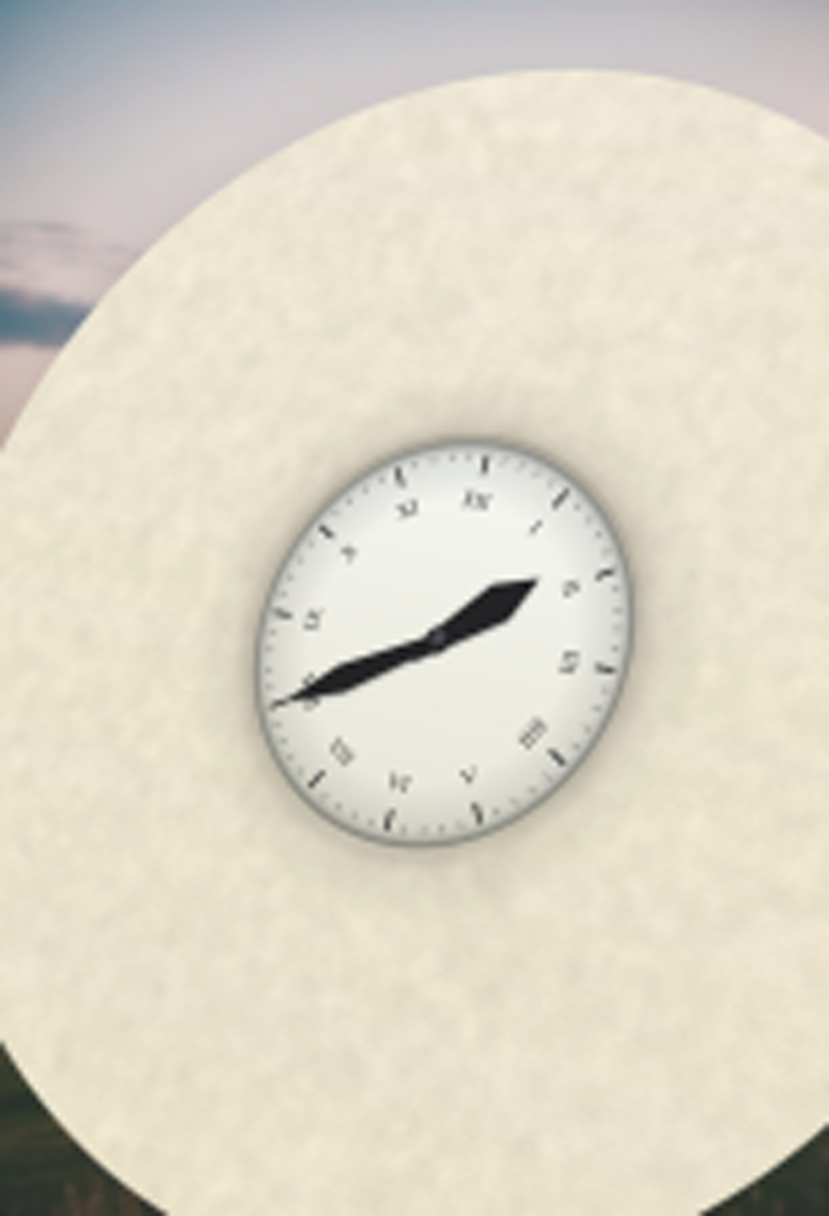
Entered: {"hour": 1, "minute": 40}
